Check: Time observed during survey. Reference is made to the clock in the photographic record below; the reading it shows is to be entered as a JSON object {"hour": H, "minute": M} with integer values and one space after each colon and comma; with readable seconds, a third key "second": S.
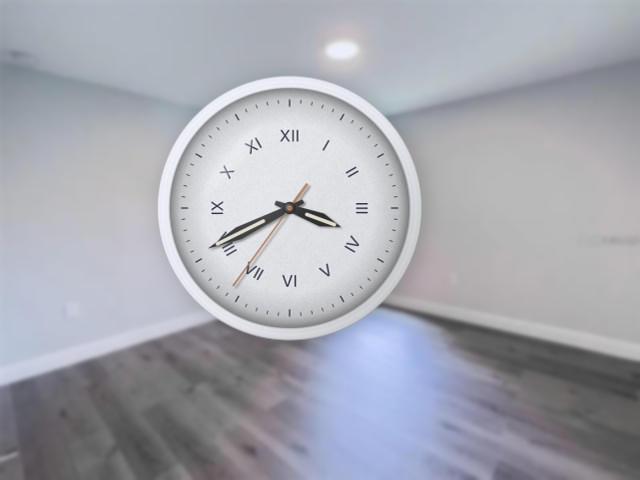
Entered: {"hour": 3, "minute": 40, "second": 36}
